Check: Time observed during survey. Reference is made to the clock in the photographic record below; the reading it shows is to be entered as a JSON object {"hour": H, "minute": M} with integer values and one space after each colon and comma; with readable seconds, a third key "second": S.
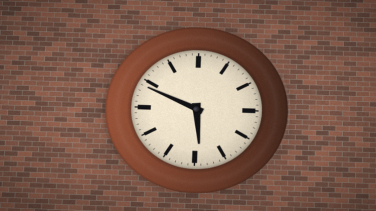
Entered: {"hour": 5, "minute": 49}
